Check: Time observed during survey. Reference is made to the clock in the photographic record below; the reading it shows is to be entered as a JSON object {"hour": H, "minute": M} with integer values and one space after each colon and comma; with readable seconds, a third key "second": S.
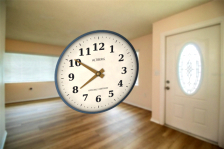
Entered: {"hour": 7, "minute": 51}
